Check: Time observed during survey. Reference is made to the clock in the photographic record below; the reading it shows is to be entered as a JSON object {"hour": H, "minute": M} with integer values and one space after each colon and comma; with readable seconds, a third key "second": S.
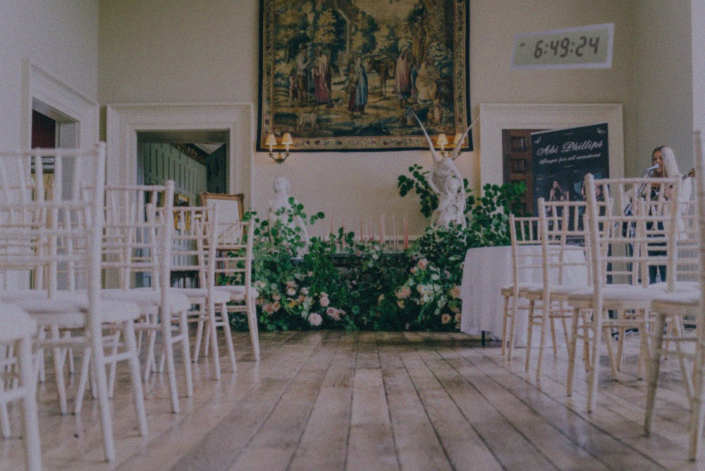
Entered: {"hour": 6, "minute": 49, "second": 24}
